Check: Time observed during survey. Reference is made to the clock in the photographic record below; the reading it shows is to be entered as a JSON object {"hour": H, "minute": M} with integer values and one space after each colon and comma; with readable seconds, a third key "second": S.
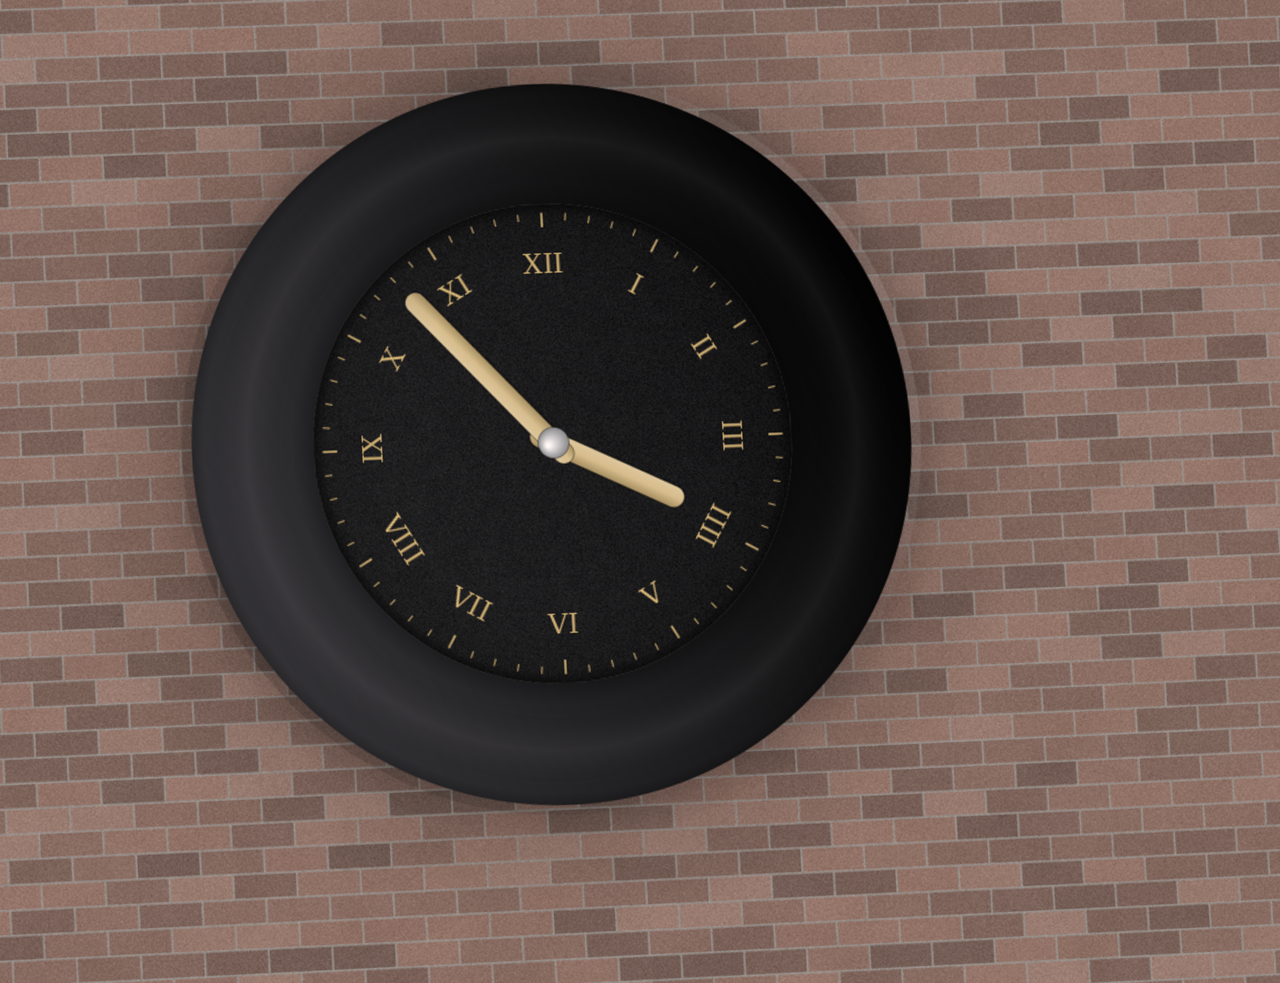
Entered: {"hour": 3, "minute": 53}
